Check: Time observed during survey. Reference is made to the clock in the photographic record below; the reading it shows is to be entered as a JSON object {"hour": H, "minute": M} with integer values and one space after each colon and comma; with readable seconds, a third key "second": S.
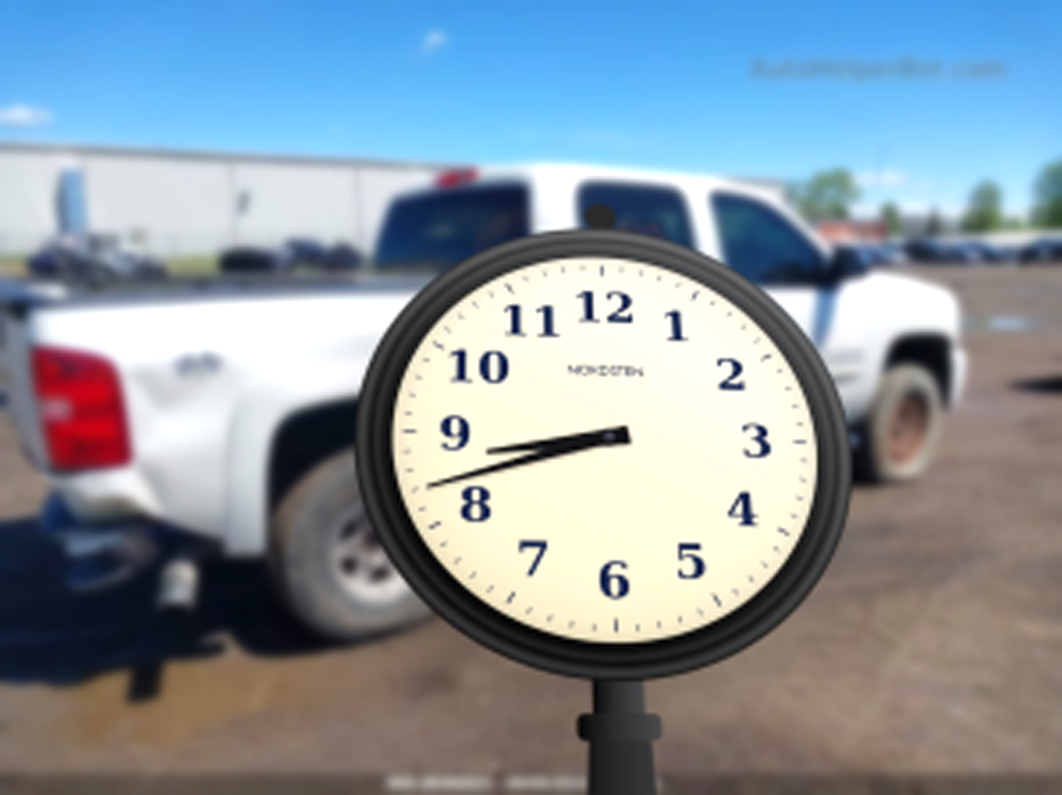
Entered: {"hour": 8, "minute": 42}
